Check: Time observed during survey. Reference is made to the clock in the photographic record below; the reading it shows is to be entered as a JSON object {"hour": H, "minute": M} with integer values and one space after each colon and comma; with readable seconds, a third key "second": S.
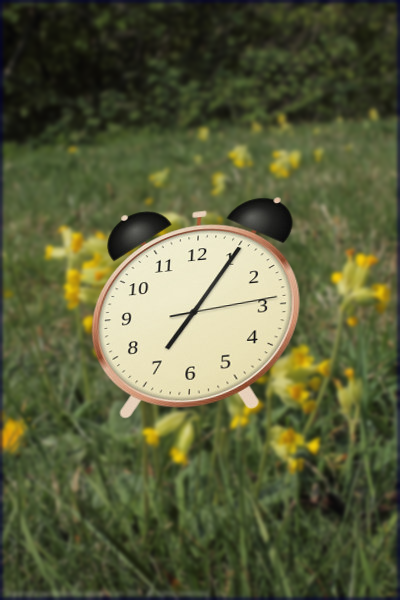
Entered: {"hour": 7, "minute": 5, "second": 14}
